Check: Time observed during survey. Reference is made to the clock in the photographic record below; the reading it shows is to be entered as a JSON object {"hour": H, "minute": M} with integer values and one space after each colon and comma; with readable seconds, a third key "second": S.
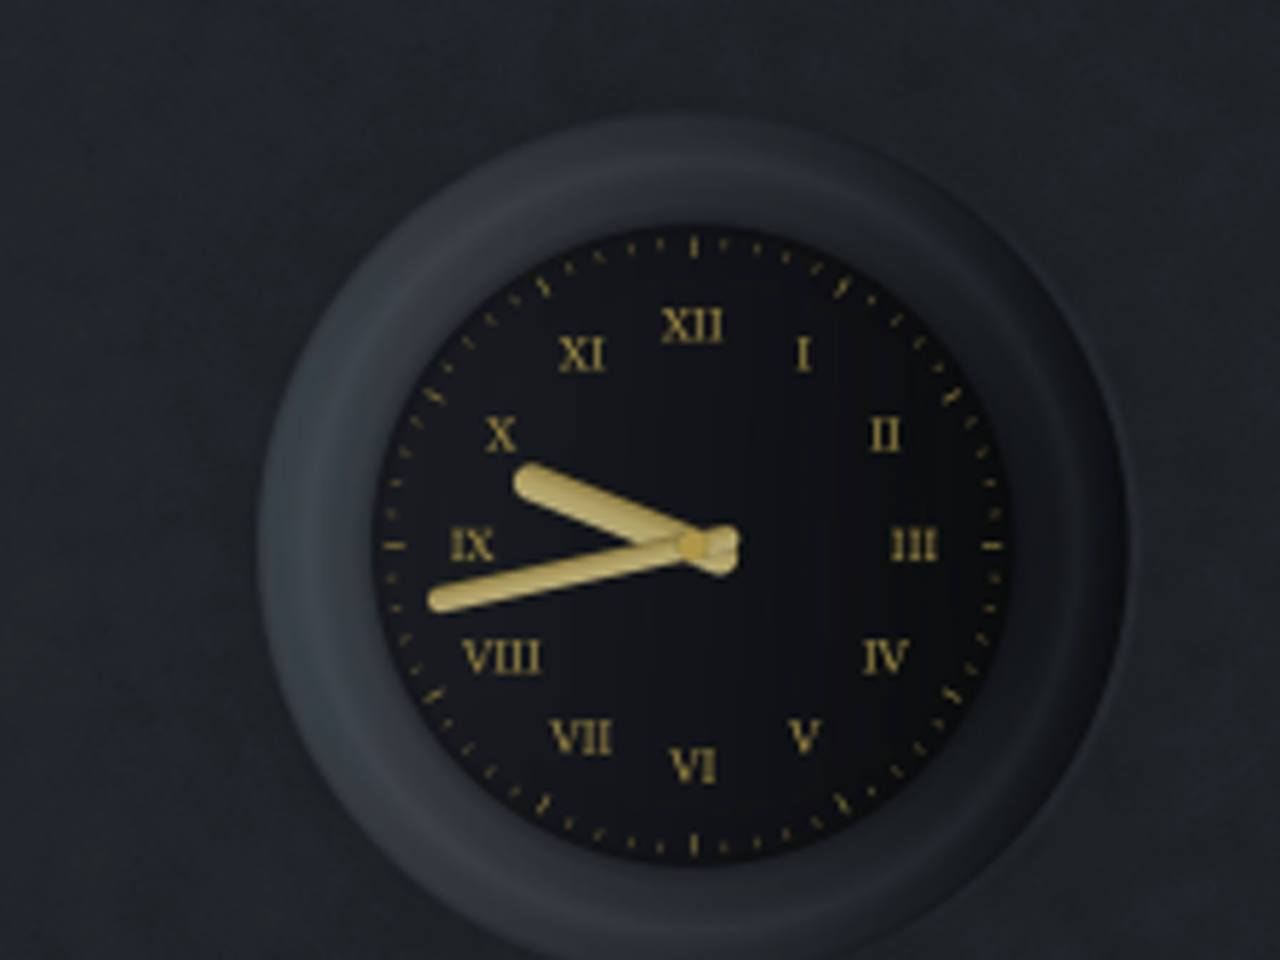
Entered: {"hour": 9, "minute": 43}
